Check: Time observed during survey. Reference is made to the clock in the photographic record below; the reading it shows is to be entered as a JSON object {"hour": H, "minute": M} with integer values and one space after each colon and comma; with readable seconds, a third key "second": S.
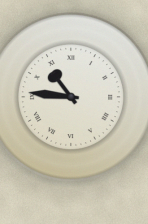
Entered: {"hour": 10, "minute": 46}
